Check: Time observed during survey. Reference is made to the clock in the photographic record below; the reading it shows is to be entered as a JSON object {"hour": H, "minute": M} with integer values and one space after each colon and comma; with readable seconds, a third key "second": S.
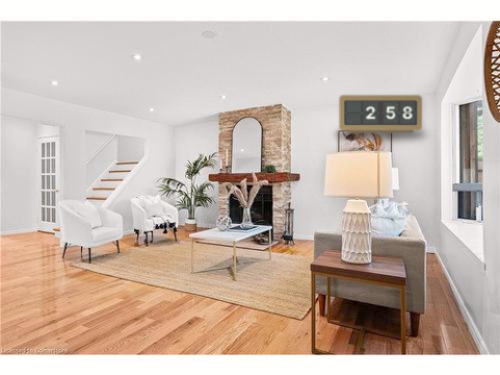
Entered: {"hour": 2, "minute": 58}
